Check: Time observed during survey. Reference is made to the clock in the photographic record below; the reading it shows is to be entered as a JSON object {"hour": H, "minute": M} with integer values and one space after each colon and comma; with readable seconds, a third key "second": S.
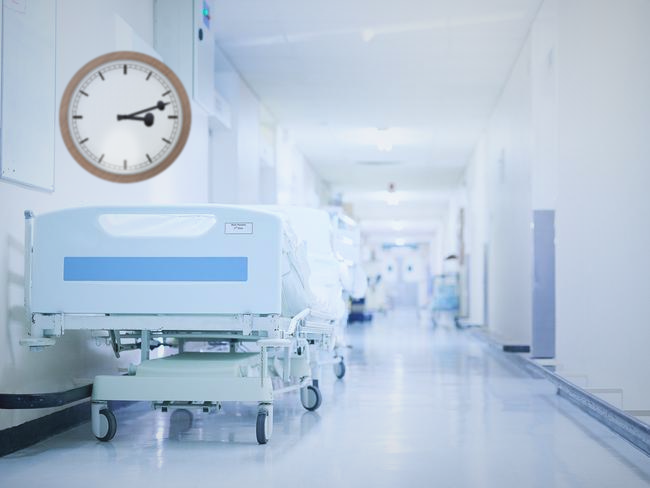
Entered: {"hour": 3, "minute": 12}
